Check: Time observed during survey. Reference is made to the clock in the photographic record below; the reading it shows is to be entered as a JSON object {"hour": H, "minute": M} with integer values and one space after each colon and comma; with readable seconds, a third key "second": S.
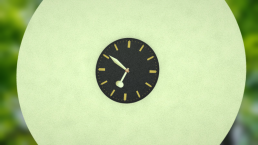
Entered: {"hour": 6, "minute": 51}
